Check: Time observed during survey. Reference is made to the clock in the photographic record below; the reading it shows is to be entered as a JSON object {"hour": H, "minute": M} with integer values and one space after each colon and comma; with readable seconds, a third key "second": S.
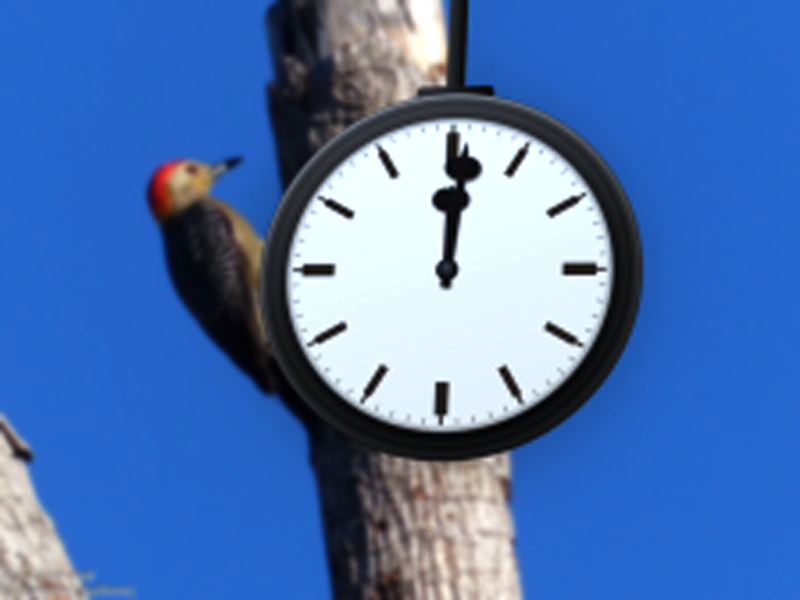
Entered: {"hour": 12, "minute": 1}
